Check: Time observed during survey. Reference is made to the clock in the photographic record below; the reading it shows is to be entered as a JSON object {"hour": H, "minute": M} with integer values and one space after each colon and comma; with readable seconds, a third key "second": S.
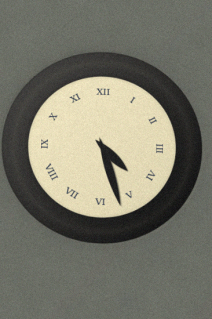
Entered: {"hour": 4, "minute": 27}
